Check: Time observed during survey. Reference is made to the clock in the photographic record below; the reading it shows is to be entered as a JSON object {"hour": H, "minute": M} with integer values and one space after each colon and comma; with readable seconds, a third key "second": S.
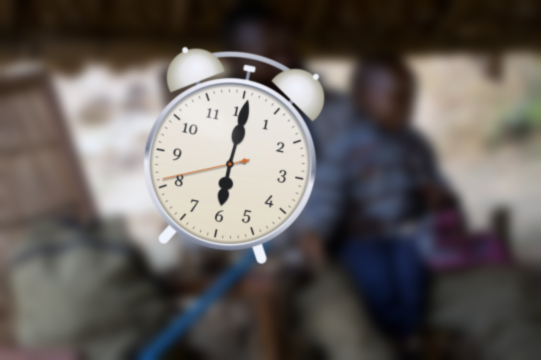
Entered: {"hour": 6, "minute": 0, "second": 41}
